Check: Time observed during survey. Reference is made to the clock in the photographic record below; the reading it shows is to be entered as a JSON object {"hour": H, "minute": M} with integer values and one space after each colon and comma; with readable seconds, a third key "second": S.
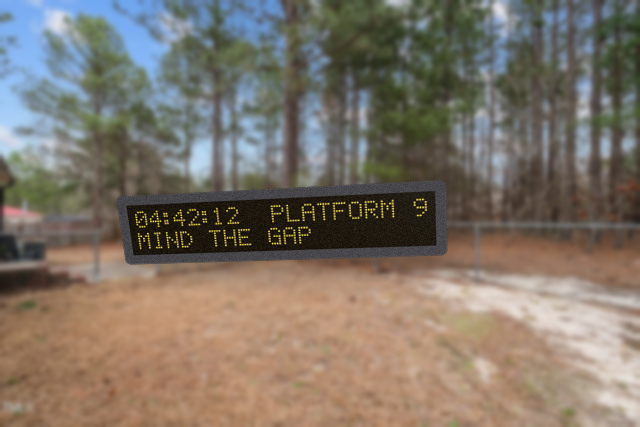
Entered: {"hour": 4, "minute": 42, "second": 12}
